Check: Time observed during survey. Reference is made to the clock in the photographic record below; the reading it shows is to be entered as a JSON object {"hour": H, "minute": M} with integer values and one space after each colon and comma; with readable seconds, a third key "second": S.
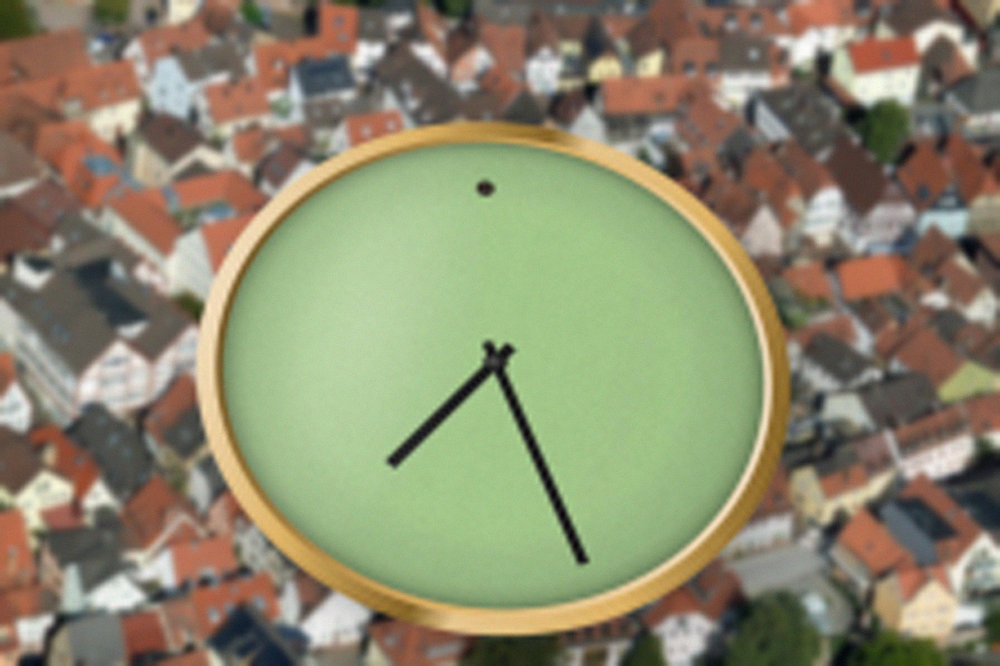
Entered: {"hour": 7, "minute": 27}
